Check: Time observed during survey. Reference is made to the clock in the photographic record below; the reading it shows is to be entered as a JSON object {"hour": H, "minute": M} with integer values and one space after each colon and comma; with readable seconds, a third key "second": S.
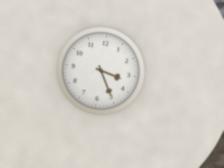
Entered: {"hour": 3, "minute": 25}
